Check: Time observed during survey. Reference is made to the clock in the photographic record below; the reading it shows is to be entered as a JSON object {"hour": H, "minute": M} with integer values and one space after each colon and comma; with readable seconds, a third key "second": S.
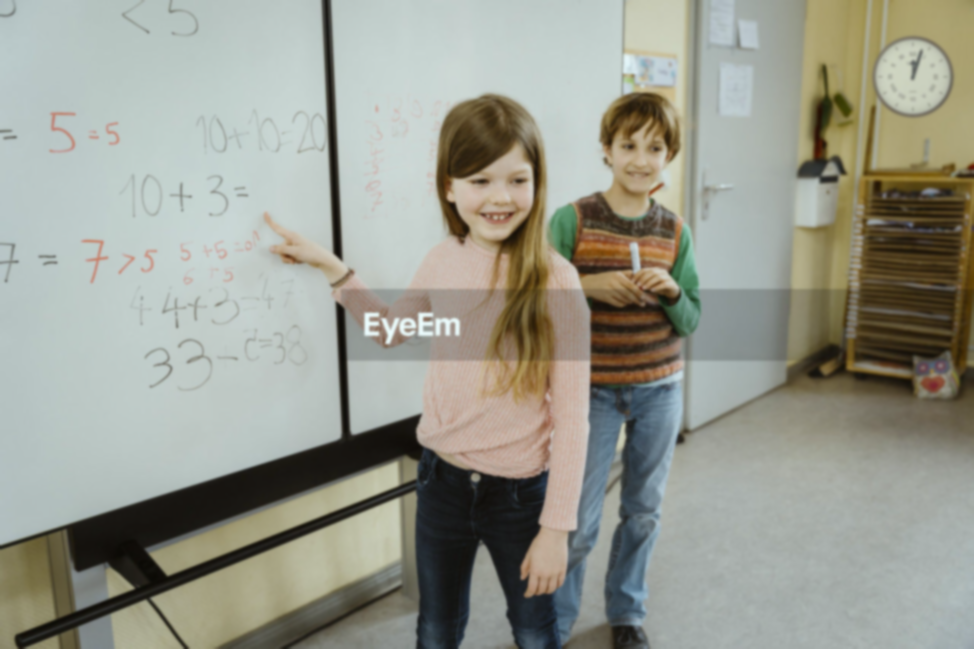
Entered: {"hour": 12, "minute": 3}
